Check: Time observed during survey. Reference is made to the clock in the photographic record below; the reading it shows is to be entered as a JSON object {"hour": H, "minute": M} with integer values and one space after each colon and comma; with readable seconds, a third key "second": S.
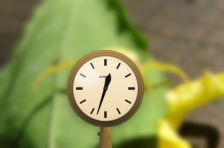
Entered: {"hour": 12, "minute": 33}
